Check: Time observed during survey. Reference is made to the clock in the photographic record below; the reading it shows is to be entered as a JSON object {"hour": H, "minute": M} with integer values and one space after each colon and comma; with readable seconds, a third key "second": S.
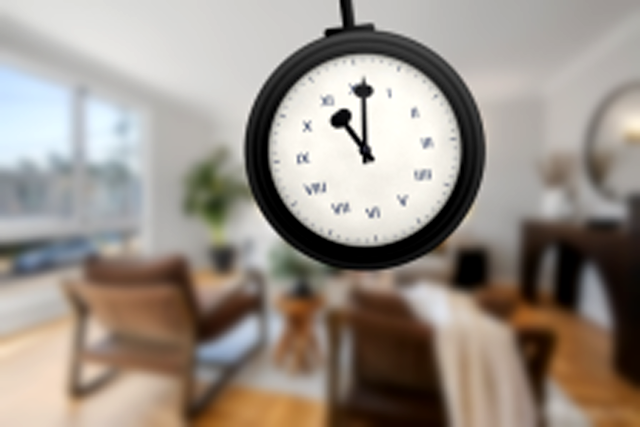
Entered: {"hour": 11, "minute": 1}
